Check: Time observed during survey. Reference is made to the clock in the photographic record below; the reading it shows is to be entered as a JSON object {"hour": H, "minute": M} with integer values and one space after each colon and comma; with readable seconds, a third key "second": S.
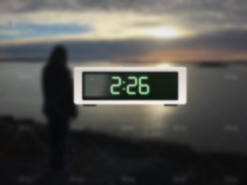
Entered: {"hour": 2, "minute": 26}
